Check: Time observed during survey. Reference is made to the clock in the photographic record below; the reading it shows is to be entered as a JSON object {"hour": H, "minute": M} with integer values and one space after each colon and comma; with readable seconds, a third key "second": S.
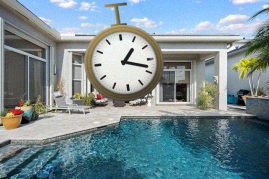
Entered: {"hour": 1, "minute": 18}
